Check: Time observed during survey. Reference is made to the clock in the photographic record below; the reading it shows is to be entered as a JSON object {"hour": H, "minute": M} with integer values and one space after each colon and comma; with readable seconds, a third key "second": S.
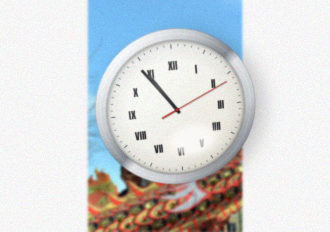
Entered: {"hour": 10, "minute": 54, "second": 11}
